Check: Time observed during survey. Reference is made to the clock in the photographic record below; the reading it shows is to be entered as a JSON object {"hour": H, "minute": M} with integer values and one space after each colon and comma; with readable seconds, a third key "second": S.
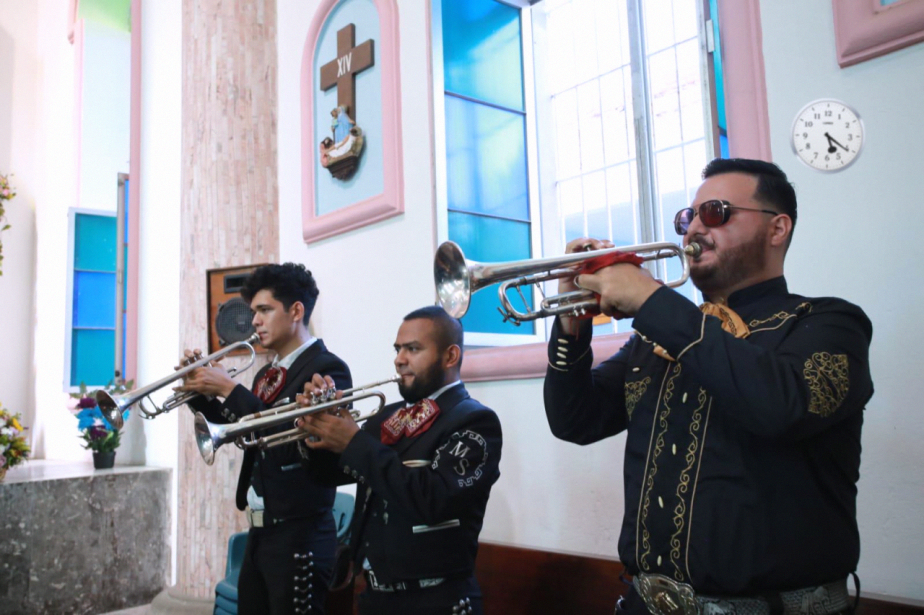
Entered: {"hour": 5, "minute": 21}
